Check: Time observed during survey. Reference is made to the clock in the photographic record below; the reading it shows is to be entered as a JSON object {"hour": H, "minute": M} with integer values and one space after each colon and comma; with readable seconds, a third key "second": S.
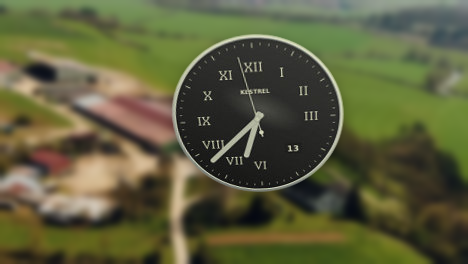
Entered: {"hour": 6, "minute": 37, "second": 58}
